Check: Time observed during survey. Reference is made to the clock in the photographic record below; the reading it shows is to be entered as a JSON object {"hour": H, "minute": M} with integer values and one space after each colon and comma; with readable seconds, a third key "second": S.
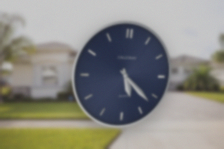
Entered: {"hour": 5, "minute": 22}
